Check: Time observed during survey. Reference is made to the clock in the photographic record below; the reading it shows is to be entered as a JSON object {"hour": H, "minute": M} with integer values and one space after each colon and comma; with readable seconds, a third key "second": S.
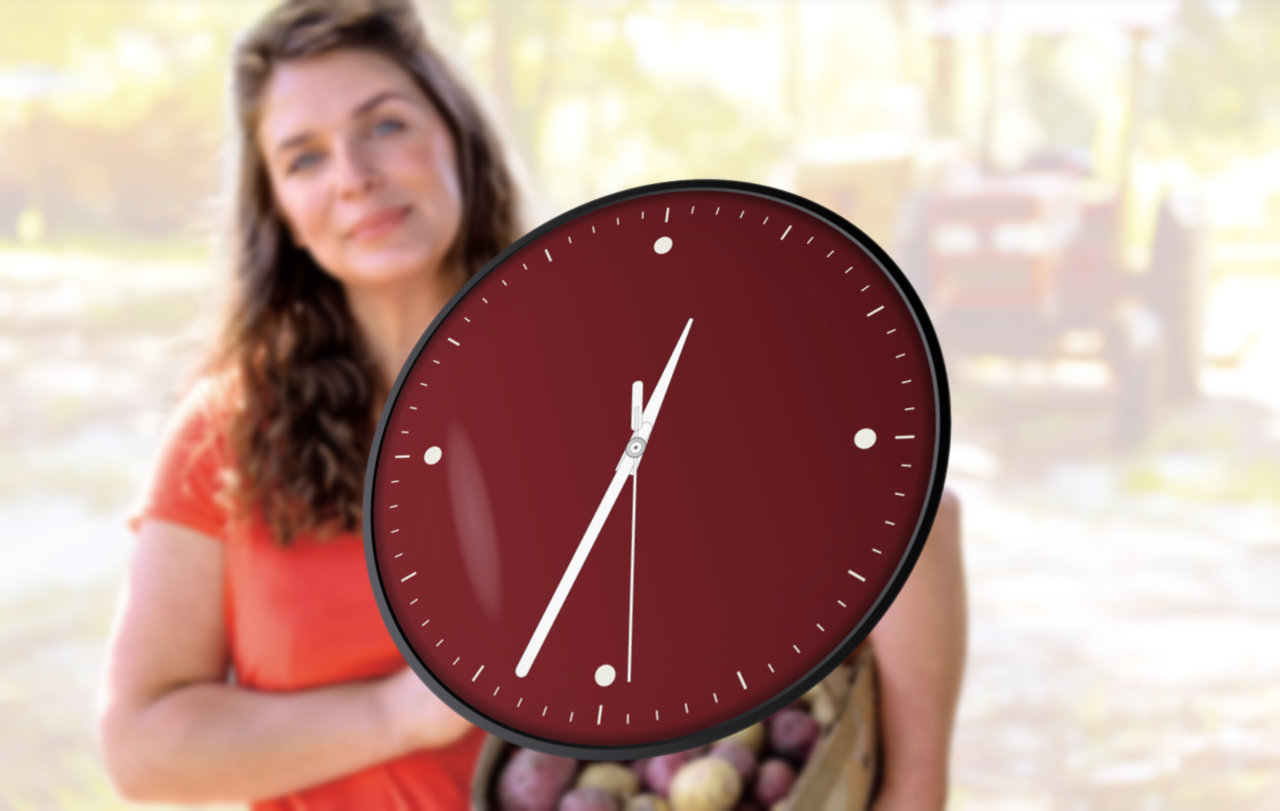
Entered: {"hour": 12, "minute": 33, "second": 29}
